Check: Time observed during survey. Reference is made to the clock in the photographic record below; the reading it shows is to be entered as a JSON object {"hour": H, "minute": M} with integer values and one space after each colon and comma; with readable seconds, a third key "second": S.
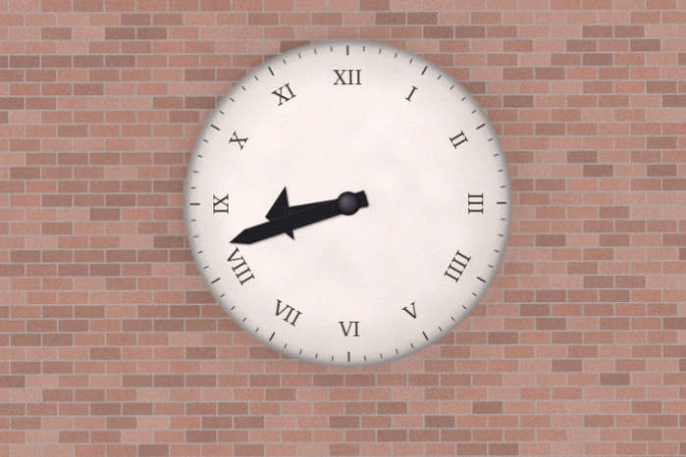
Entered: {"hour": 8, "minute": 42}
